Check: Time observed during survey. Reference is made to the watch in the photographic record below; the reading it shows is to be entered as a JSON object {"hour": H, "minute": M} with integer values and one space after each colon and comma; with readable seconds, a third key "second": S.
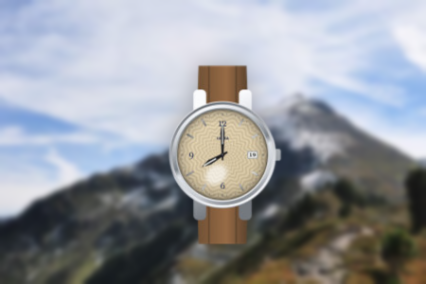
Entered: {"hour": 8, "minute": 0}
